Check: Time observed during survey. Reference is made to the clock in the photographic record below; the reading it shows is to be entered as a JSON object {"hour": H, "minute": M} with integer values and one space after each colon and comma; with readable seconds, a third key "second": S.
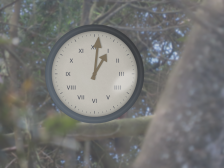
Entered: {"hour": 1, "minute": 1}
